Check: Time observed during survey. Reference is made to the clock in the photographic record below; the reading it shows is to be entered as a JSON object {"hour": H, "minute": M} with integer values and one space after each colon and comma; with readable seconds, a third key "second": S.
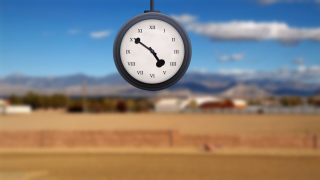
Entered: {"hour": 4, "minute": 51}
